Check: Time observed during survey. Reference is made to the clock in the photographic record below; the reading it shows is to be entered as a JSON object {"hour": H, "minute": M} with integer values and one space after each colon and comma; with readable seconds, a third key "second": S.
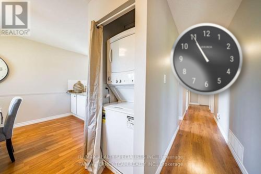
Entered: {"hour": 10, "minute": 55}
